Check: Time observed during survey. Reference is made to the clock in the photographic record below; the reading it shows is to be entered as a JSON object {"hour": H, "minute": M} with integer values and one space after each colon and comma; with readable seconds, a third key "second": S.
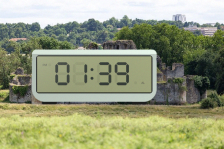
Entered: {"hour": 1, "minute": 39}
